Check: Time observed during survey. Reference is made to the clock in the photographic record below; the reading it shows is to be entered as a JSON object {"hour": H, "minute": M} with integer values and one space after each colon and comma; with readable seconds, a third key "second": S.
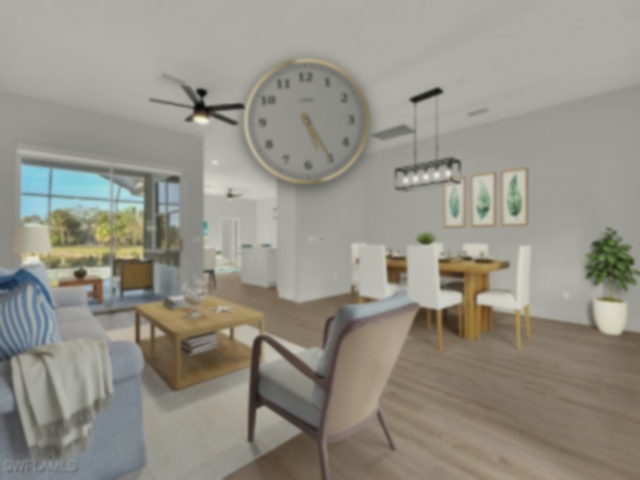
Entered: {"hour": 5, "minute": 25}
